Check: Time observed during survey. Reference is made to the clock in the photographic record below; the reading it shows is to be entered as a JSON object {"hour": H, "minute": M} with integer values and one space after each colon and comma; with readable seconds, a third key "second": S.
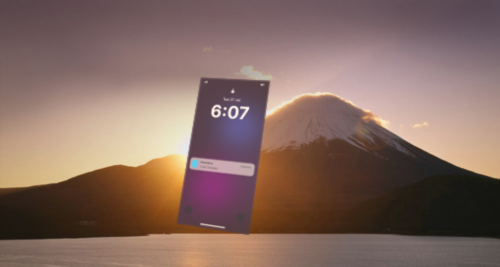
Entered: {"hour": 6, "minute": 7}
